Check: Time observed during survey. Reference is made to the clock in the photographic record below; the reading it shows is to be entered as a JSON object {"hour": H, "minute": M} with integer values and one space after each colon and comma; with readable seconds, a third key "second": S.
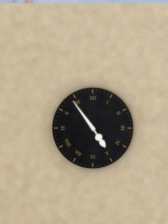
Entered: {"hour": 4, "minute": 54}
